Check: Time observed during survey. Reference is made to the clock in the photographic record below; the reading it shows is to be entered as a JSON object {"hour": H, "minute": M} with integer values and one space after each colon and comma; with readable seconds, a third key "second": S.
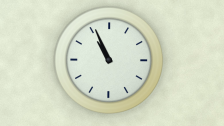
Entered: {"hour": 10, "minute": 56}
